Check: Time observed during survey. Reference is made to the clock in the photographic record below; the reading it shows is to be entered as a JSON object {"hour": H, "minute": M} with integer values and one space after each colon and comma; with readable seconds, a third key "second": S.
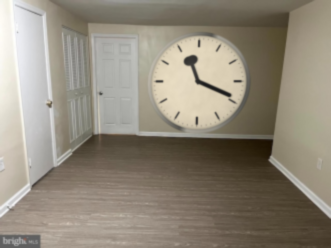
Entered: {"hour": 11, "minute": 19}
